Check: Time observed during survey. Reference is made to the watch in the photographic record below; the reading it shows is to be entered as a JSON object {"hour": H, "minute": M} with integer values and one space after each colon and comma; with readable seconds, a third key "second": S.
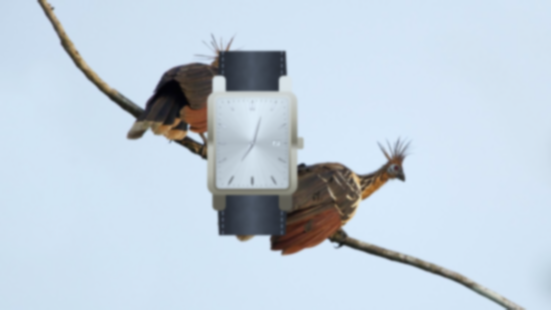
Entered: {"hour": 7, "minute": 3}
